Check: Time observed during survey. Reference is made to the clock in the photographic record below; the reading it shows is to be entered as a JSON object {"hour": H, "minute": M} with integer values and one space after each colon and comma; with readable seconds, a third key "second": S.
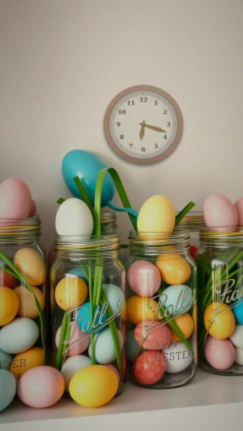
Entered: {"hour": 6, "minute": 18}
